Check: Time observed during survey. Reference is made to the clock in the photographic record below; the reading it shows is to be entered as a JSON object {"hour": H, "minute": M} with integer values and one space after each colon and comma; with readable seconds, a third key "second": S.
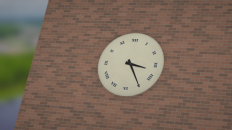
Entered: {"hour": 3, "minute": 25}
